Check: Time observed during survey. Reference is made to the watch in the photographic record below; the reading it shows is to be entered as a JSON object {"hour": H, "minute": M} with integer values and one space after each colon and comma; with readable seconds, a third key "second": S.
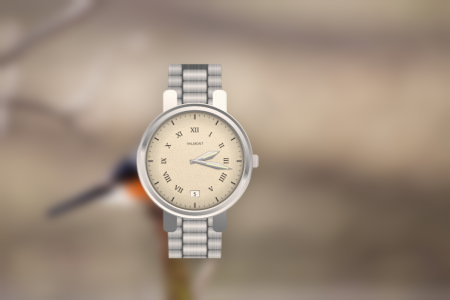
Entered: {"hour": 2, "minute": 17}
